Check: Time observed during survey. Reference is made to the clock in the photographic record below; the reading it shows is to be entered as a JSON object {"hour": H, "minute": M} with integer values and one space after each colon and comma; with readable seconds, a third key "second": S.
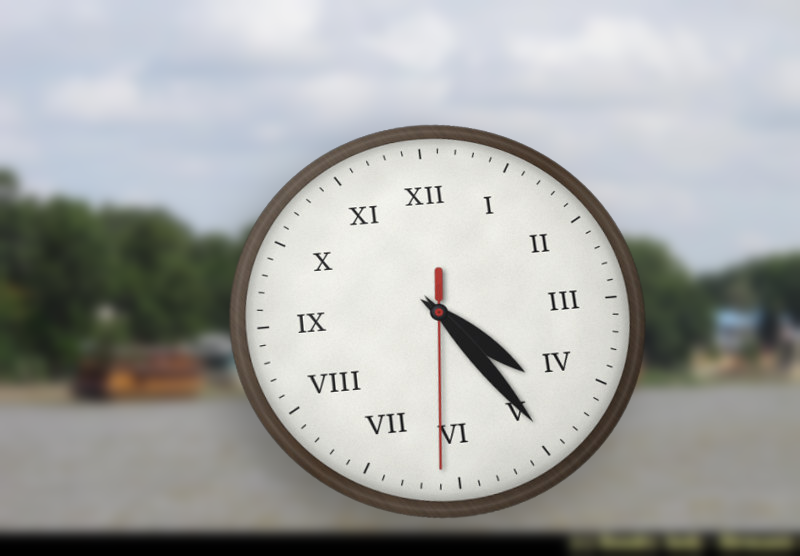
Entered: {"hour": 4, "minute": 24, "second": 31}
